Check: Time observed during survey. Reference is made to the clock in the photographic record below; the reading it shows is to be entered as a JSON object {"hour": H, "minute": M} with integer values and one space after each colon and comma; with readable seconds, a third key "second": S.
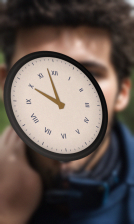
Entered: {"hour": 9, "minute": 58}
